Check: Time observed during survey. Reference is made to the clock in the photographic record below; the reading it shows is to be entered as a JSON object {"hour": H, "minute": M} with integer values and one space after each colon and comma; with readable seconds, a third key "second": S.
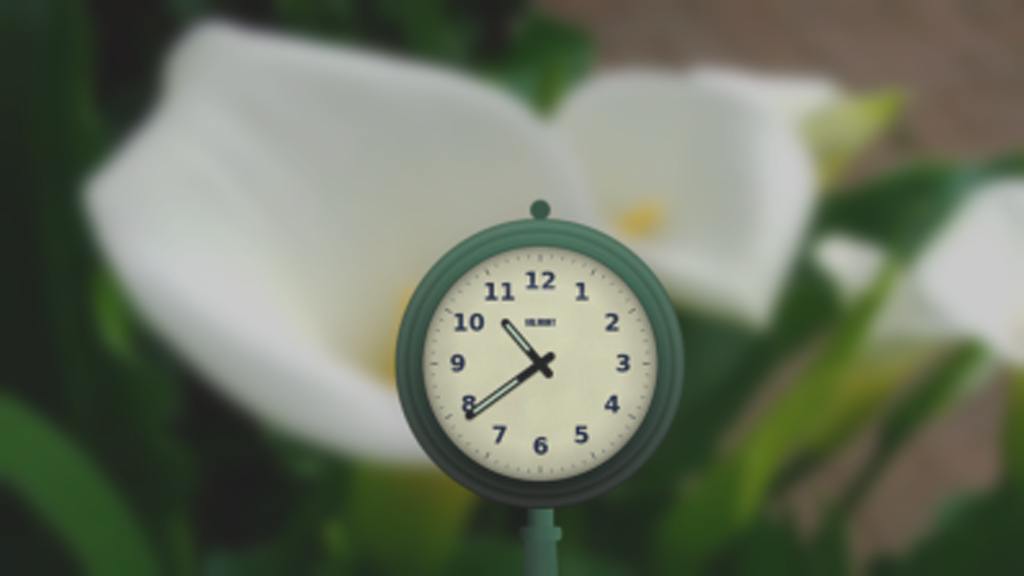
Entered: {"hour": 10, "minute": 39}
